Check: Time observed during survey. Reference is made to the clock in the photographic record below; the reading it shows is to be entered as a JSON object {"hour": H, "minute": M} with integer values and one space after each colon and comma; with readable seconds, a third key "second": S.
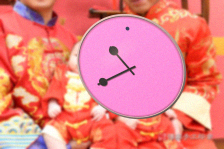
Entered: {"hour": 10, "minute": 40}
